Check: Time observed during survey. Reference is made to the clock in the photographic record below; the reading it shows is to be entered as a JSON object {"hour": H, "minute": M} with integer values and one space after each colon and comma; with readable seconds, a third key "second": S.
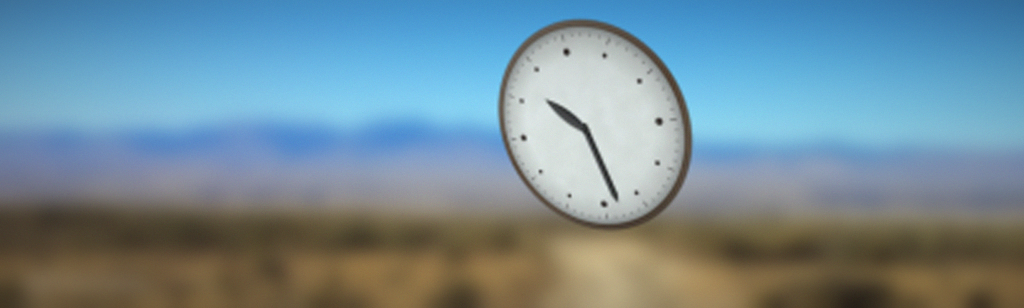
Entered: {"hour": 10, "minute": 28}
